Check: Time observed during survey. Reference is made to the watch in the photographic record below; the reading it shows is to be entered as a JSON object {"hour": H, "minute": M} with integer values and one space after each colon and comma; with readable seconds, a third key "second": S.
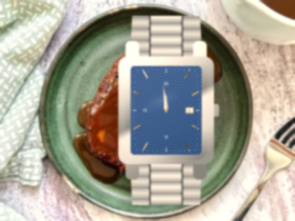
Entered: {"hour": 11, "minute": 59}
